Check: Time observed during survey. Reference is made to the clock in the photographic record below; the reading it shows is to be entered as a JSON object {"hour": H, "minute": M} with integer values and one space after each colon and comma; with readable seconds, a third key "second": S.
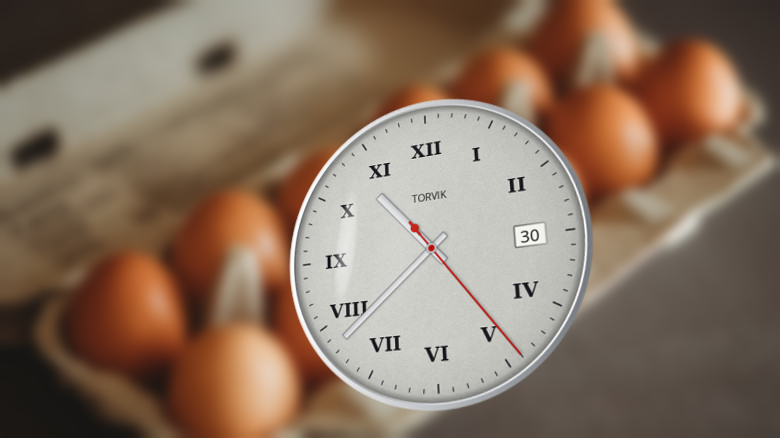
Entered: {"hour": 10, "minute": 38, "second": 24}
